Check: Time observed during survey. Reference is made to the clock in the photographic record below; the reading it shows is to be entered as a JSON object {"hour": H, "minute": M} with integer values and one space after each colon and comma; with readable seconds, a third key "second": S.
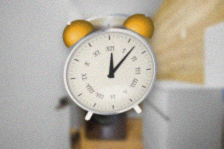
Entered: {"hour": 12, "minute": 7}
